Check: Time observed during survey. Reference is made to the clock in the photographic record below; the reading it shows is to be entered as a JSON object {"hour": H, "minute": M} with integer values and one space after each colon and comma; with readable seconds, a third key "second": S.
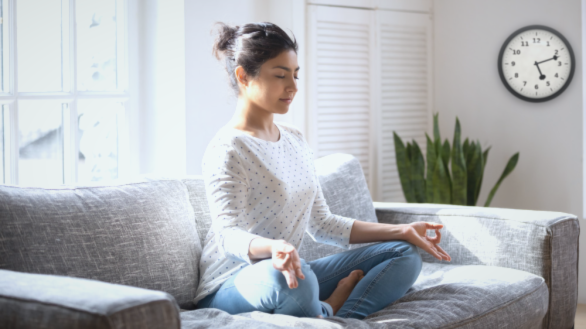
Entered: {"hour": 5, "minute": 12}
